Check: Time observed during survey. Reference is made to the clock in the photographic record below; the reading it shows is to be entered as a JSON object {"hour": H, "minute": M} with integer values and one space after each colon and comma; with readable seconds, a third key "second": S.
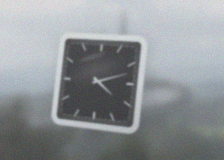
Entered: {"hour": 4, "minute": 12}
